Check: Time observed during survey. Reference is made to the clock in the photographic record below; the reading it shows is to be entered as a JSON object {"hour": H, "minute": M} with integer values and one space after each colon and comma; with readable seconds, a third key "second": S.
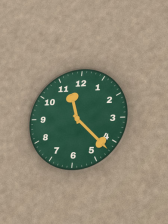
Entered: {"hour": 11, "minute": 22}
